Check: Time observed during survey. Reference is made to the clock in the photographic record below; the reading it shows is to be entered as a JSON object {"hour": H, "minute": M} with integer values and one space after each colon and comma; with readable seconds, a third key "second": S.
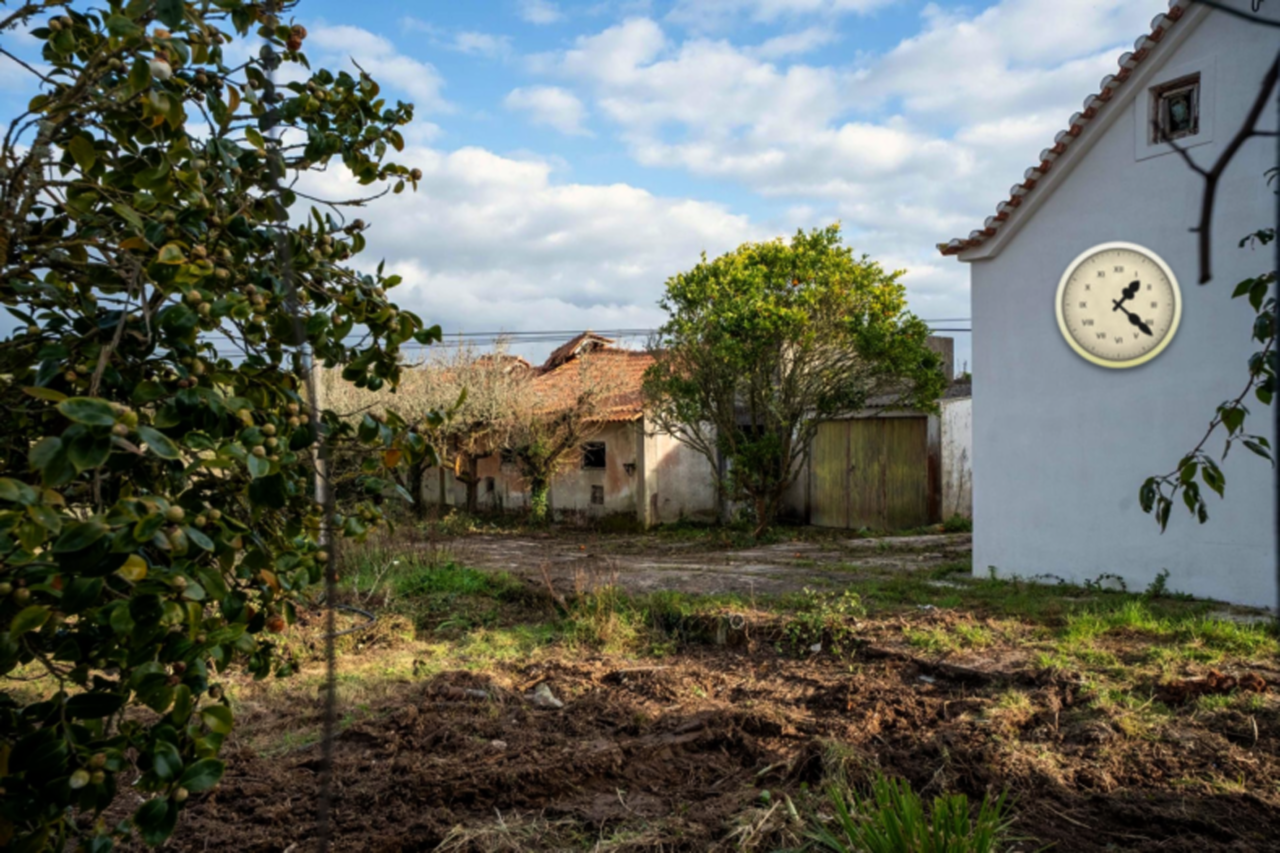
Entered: {"hour": 1, "minute": 22}
